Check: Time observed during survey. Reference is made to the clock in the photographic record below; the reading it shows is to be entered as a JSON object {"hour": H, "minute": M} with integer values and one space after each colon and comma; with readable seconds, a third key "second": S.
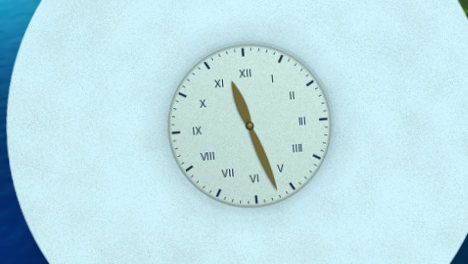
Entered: {"hour": 11, "minute": 27}
